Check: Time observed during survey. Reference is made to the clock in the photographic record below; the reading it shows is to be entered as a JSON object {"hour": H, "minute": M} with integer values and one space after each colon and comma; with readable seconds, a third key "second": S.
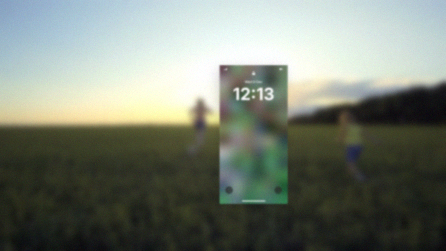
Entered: {"hour": 12, "minute": 13}
